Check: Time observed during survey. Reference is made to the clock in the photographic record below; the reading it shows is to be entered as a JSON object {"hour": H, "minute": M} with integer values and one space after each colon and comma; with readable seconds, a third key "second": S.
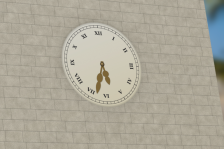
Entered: {"hour": 5, "minute": 33}
